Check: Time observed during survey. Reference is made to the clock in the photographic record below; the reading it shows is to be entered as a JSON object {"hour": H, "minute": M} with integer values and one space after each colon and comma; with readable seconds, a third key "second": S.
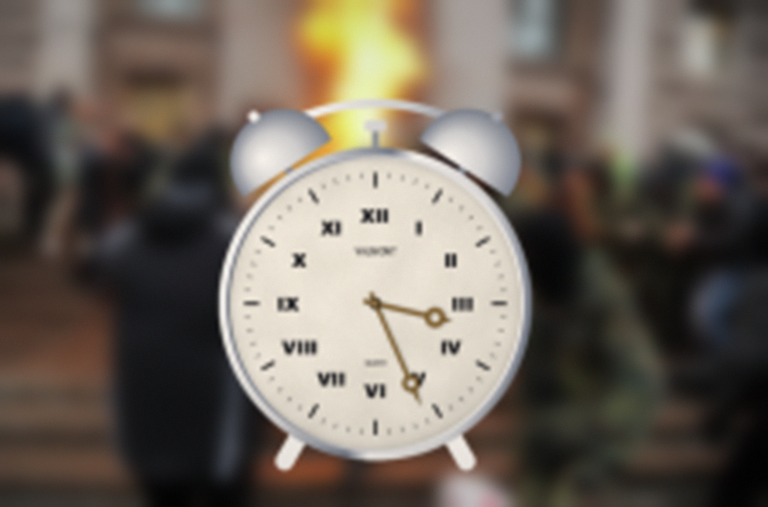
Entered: {"hour": 3, "minute": 26}
